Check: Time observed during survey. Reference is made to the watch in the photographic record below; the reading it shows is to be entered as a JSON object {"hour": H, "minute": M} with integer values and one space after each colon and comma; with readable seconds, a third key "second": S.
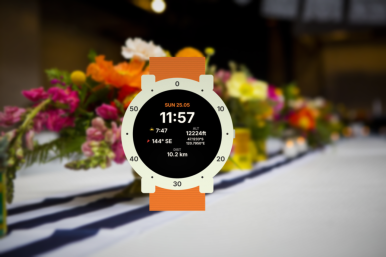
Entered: {"hour": 11, "minute": 57}
